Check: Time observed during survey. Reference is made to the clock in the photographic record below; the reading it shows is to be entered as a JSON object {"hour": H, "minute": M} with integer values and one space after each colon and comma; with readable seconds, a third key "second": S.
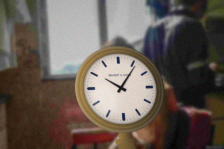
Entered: {"hour": 10, "minute": 6}
